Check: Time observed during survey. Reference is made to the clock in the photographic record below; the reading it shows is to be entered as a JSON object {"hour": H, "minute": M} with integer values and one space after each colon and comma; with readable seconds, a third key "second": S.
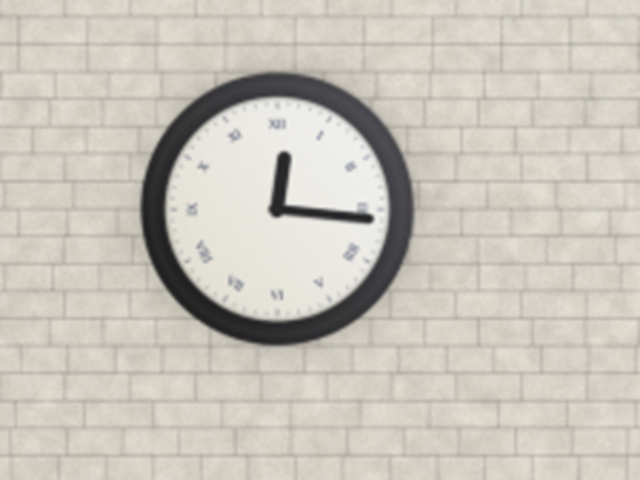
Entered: {"hour": 12, "minute": 16}
